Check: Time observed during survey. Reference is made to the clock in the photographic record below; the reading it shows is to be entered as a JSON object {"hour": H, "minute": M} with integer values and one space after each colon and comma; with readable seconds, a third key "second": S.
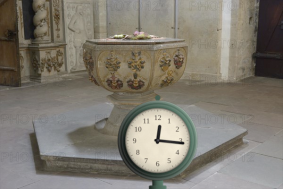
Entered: {"hour": 12, "minute": 16}
